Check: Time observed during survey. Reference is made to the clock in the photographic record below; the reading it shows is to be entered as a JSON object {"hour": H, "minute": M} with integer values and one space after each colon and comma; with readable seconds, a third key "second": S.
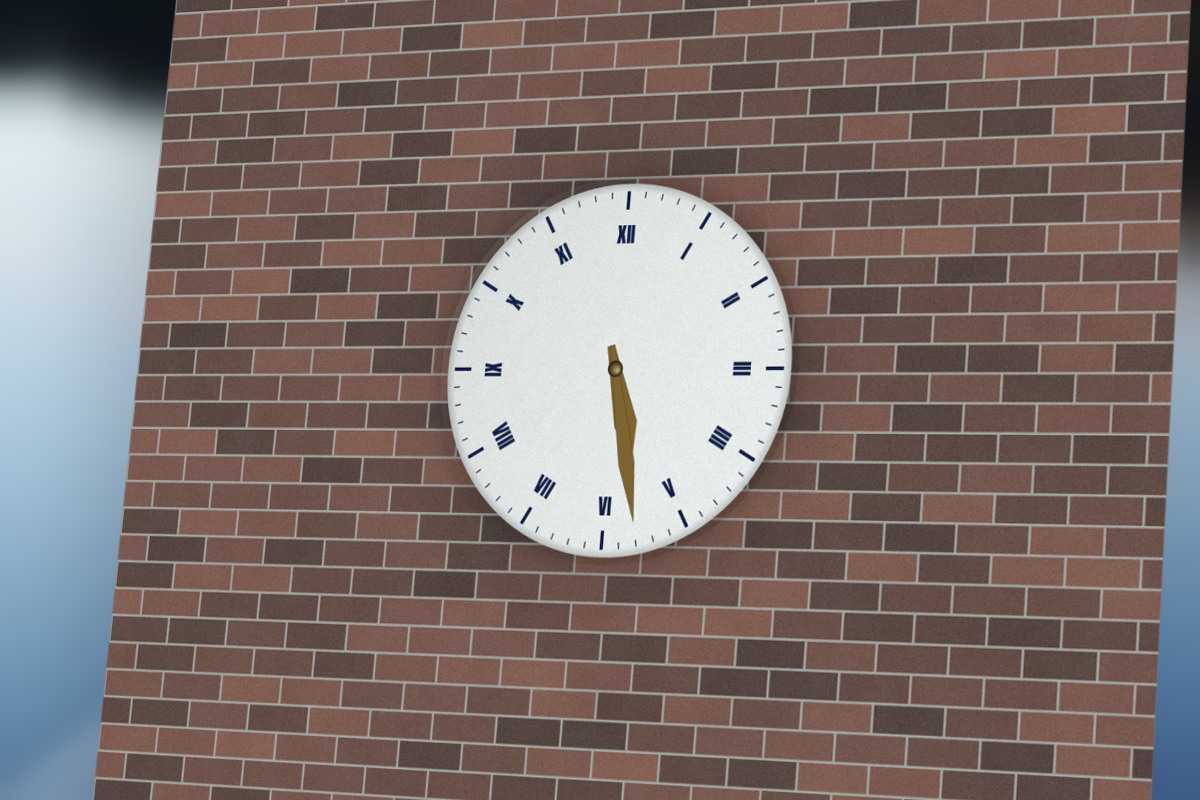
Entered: {"hour": 5, "minute": 28}
